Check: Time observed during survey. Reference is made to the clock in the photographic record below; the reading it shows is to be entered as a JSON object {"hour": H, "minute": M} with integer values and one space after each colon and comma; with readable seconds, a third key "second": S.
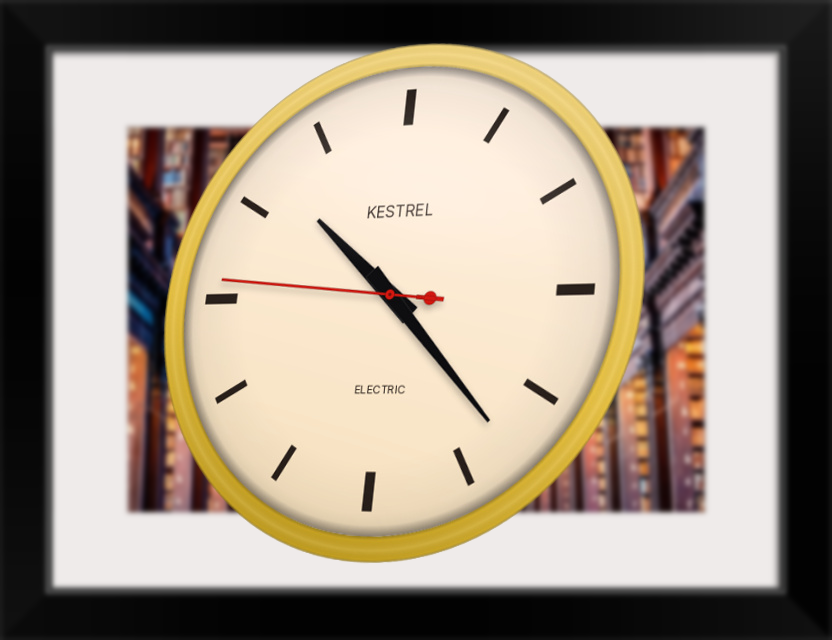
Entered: {"hour": 10, "minute": 22, "second": 46}
